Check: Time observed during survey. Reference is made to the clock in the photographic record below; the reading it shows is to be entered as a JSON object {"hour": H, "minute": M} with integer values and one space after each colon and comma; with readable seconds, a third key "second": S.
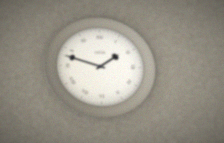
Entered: {"hour": 1, "minute": 48}
